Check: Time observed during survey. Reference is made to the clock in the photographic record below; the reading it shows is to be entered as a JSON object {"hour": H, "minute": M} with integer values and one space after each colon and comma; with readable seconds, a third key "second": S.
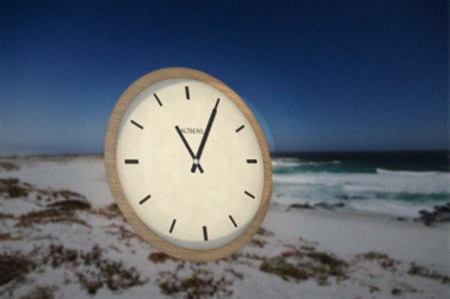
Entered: {"hour": 11, "minute": 5}
